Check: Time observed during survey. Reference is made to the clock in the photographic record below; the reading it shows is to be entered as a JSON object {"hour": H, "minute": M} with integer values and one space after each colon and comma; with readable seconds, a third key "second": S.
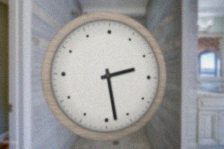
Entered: {"hour": 2, "minute": 28}
